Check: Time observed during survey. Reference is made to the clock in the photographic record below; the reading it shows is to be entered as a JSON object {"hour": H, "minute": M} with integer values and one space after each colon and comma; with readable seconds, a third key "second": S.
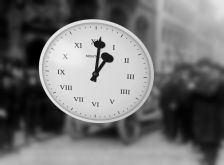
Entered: {"hour": 1, "minute": 1}
